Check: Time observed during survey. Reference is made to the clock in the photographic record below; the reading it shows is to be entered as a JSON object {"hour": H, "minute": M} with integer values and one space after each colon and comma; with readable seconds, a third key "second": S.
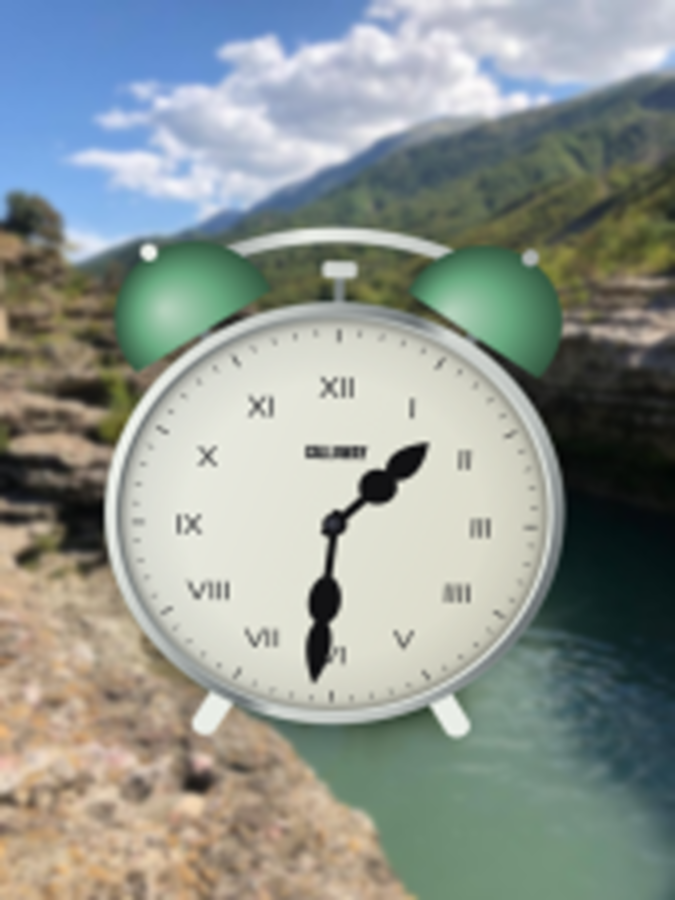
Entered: {"hour": 1, "minute": 31}
